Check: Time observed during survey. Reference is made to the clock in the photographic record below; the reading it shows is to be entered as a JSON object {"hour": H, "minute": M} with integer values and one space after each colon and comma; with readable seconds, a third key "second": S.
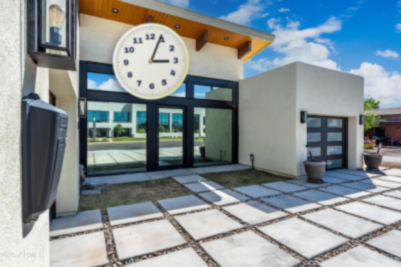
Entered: {"hour": 3, "minute": 4}
